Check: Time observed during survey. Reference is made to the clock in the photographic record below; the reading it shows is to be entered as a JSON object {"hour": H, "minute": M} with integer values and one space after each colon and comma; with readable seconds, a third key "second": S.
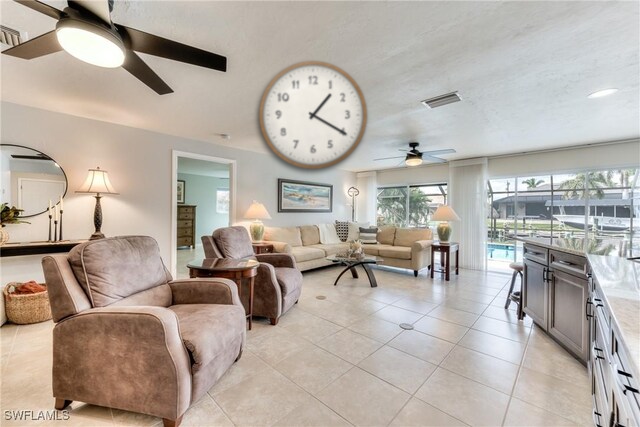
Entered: {"hour": 1, "minute": 20}
